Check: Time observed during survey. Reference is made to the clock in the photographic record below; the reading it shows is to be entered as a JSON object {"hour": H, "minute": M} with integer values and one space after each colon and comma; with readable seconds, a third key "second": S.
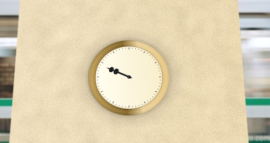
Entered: {"hour": 9, "minute": 49}
